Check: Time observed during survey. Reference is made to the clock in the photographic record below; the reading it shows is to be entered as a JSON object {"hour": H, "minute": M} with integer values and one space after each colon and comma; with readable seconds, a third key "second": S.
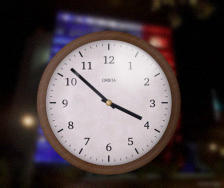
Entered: {"hour": 3, "minute": 52}
